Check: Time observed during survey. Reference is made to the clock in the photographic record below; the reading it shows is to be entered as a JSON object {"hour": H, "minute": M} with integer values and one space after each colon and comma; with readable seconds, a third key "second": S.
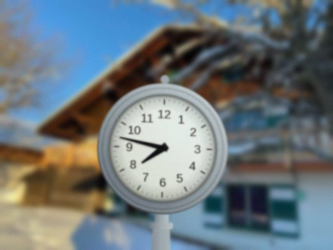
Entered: {"hour": 7, "minute": 47}
